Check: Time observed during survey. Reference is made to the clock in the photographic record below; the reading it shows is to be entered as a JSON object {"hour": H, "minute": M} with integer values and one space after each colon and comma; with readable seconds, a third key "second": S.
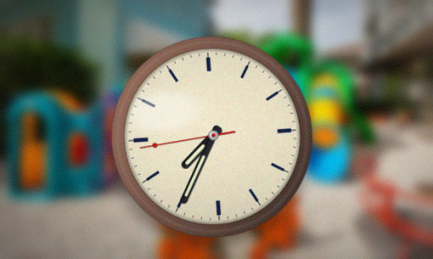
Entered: {"hour": 7, "minute": 34, "second": 44}
